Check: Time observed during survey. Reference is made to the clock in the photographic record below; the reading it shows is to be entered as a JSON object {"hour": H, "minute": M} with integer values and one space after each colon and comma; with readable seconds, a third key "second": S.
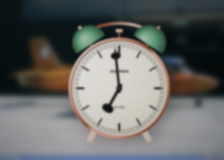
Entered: {"hour": 6, "minute": 59}
